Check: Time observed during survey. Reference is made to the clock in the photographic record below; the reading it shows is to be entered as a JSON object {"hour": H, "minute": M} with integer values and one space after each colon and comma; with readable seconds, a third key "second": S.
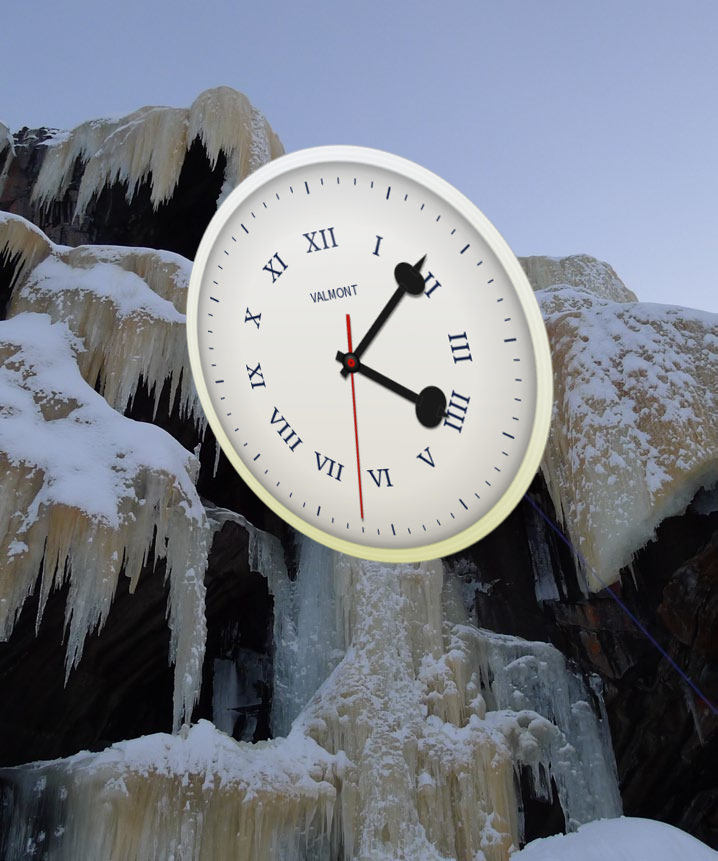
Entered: {"hour": 4, "minute": 8, "second": 32}
